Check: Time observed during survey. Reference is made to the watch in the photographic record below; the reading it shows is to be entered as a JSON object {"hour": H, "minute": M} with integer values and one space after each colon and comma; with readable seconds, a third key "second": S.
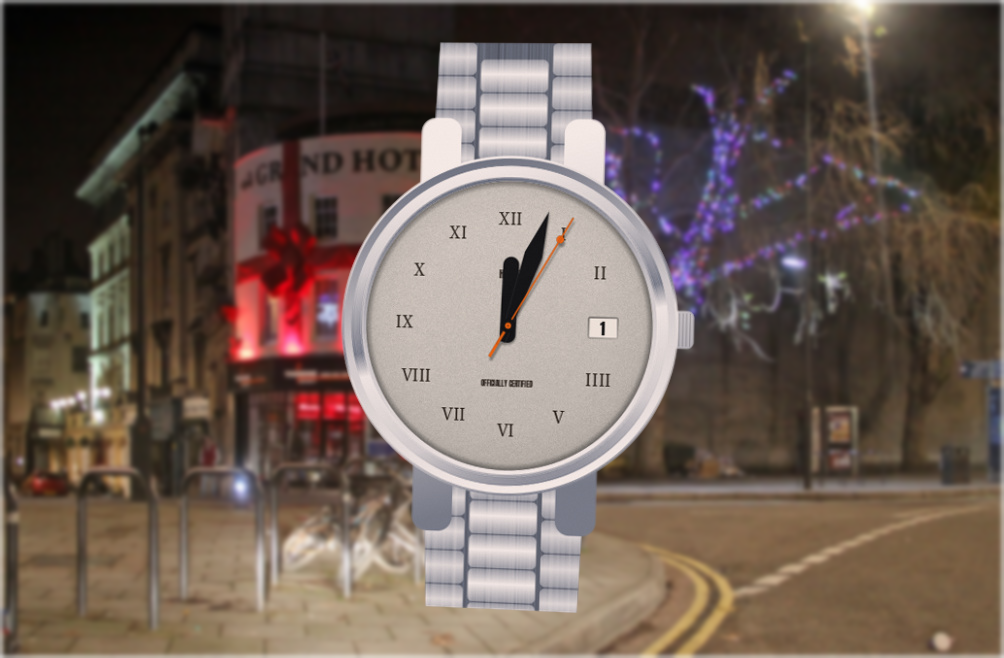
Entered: {"hour": 12, "minute": 3, "second": 5}
